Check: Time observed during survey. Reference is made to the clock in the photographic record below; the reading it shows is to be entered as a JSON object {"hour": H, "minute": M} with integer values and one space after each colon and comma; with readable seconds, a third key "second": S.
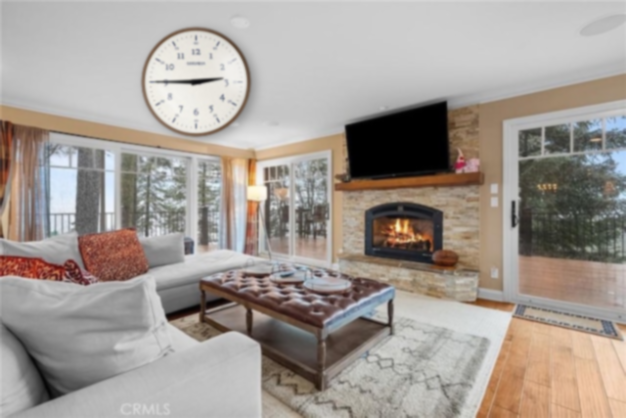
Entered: {"hour": 2, "minute": 45}
